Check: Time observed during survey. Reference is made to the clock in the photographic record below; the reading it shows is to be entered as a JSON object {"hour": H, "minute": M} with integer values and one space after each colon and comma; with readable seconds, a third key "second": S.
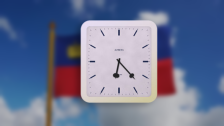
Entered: {"hour": 6, "minute": 23}
